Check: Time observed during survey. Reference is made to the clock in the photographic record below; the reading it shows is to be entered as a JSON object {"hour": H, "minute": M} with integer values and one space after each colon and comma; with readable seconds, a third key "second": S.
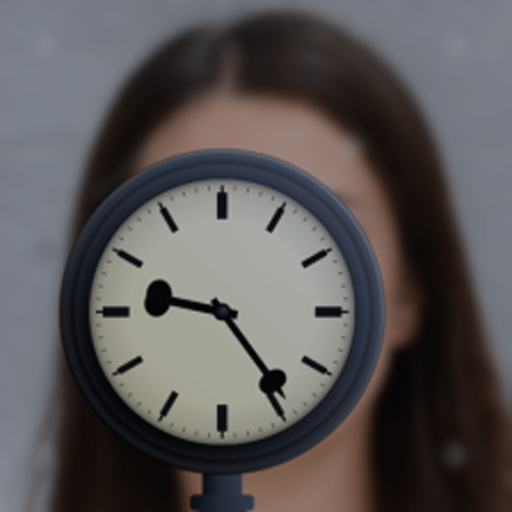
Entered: {"hour": 9, "minute": 24}
